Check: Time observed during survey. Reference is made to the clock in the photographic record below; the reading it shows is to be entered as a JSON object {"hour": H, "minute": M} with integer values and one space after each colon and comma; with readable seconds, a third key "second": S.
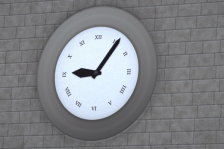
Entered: {"hour": 9, "minute": 6}
